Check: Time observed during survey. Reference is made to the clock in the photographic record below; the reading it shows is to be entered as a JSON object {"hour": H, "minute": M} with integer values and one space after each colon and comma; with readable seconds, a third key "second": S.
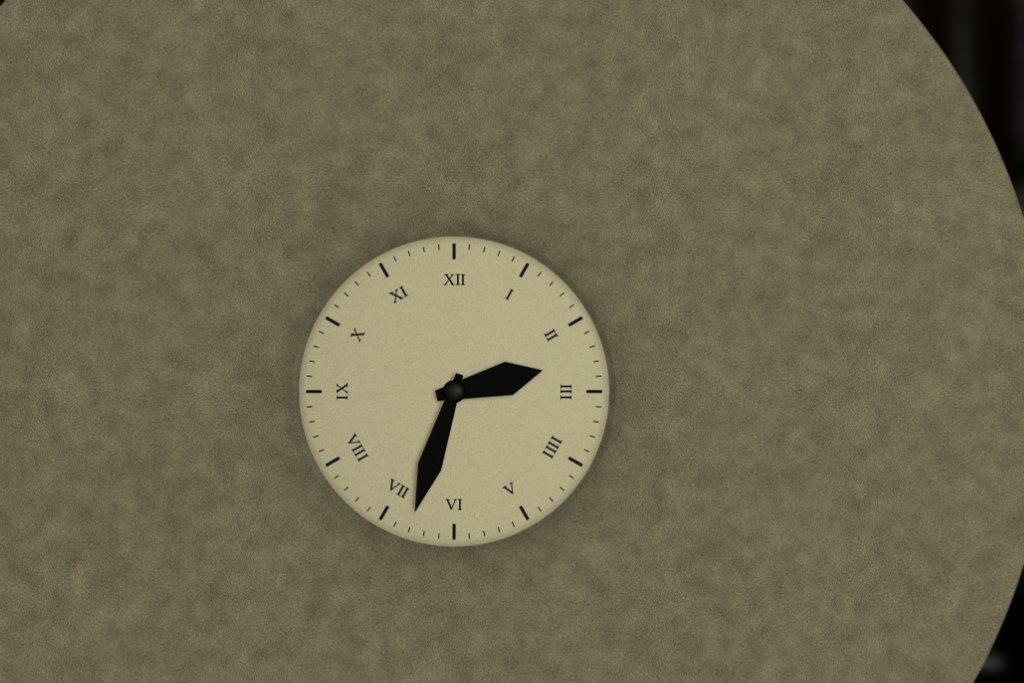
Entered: {"hour": 2, "minute": 33}
